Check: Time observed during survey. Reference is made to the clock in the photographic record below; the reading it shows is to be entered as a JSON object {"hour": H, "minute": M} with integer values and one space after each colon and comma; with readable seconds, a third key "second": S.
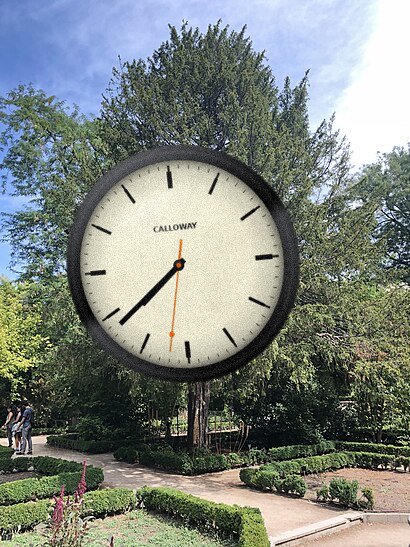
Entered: {"hour": 7, "minute": 38, "second": 32}
